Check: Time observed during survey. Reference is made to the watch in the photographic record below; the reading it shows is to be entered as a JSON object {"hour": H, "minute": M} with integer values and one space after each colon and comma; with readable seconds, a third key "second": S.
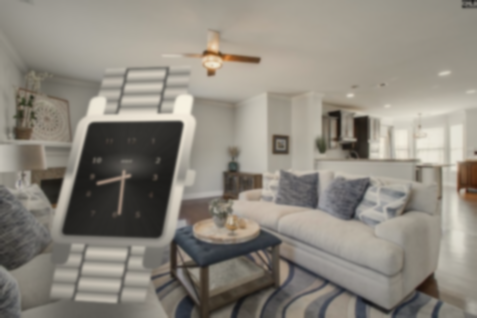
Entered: {"hour": 8, "minute": 29}
